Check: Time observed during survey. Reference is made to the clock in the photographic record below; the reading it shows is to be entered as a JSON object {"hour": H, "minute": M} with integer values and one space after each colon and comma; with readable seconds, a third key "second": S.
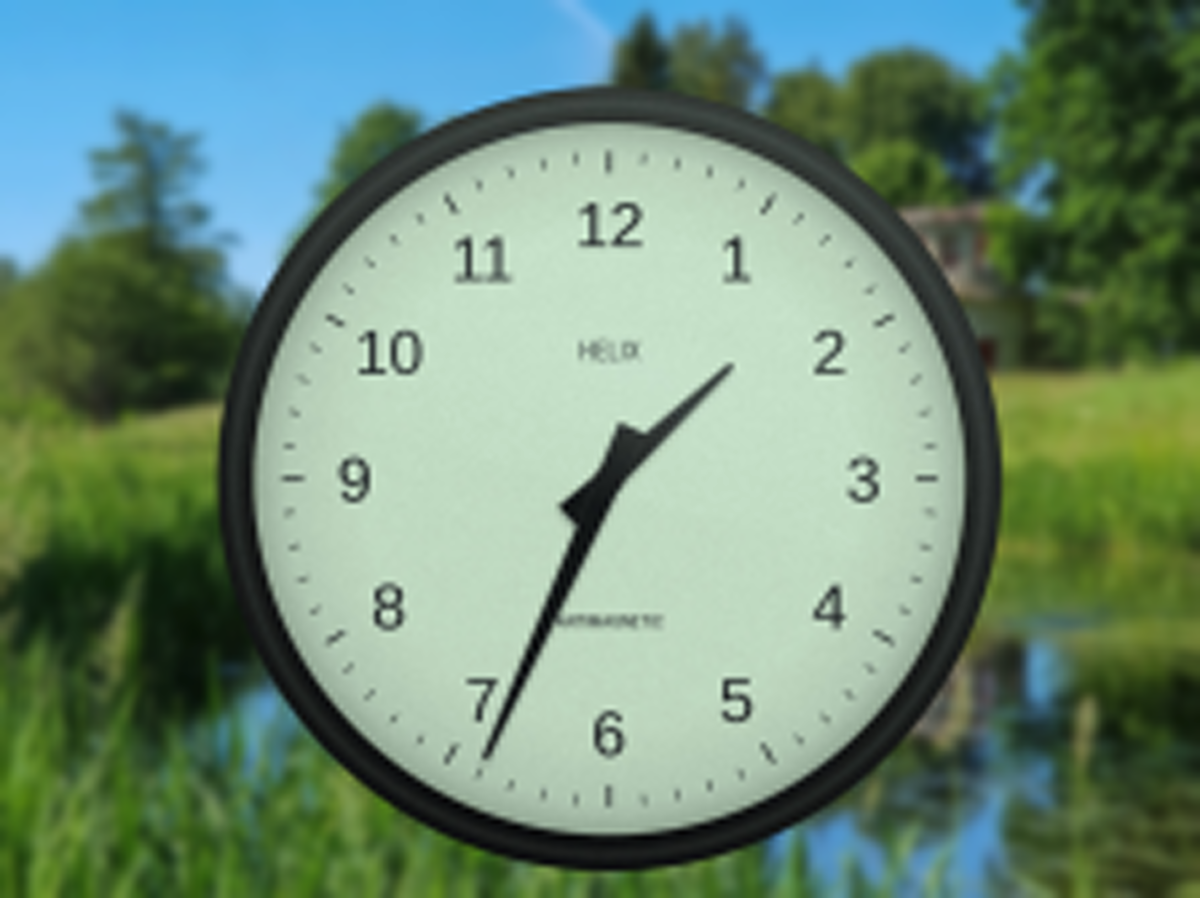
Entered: {"hour": 1, "minute": 34}
